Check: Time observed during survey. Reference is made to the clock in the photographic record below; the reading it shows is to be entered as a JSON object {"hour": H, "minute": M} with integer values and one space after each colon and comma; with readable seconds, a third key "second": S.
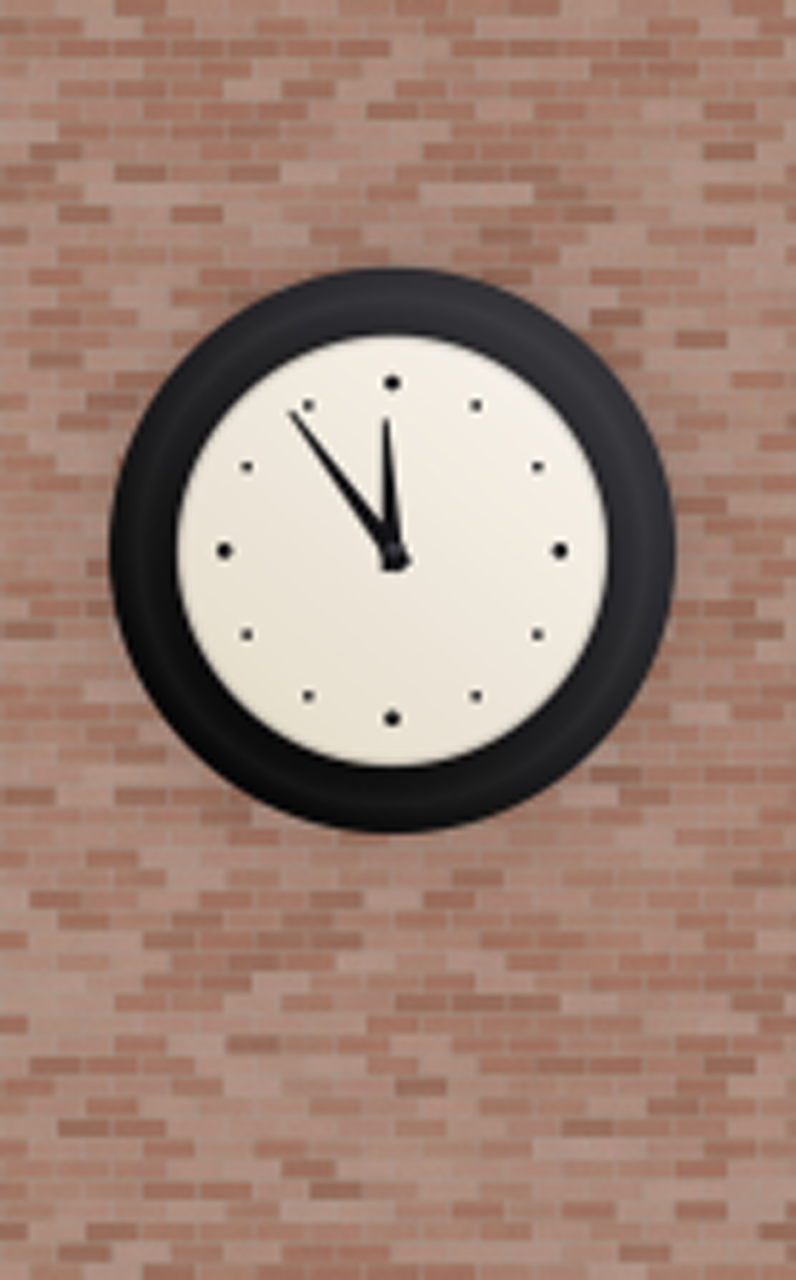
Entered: {"hour": 11, "minute": 54}
